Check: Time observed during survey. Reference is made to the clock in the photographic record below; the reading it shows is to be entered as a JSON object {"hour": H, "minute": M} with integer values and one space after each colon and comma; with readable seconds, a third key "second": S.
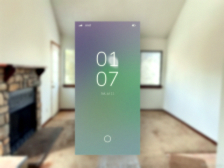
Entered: {"hour": 1, "minute": 7}
